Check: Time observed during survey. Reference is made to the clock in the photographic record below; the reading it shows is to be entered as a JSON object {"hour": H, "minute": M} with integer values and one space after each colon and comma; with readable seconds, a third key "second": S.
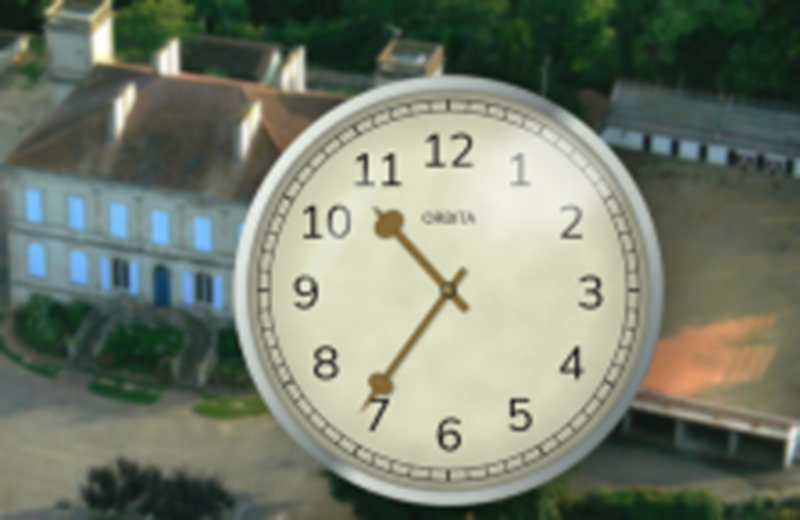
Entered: {"hour": 10, "minute": 36}
